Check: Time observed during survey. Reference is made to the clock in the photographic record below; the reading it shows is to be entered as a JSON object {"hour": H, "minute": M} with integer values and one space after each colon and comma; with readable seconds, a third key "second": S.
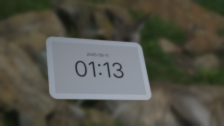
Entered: {"hour": 1, "minute": 13}
